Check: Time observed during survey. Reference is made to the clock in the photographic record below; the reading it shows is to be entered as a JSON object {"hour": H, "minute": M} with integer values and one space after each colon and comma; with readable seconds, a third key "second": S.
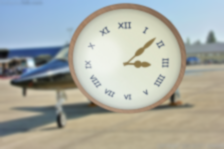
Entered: {"hour": 3, "minute": 8}
